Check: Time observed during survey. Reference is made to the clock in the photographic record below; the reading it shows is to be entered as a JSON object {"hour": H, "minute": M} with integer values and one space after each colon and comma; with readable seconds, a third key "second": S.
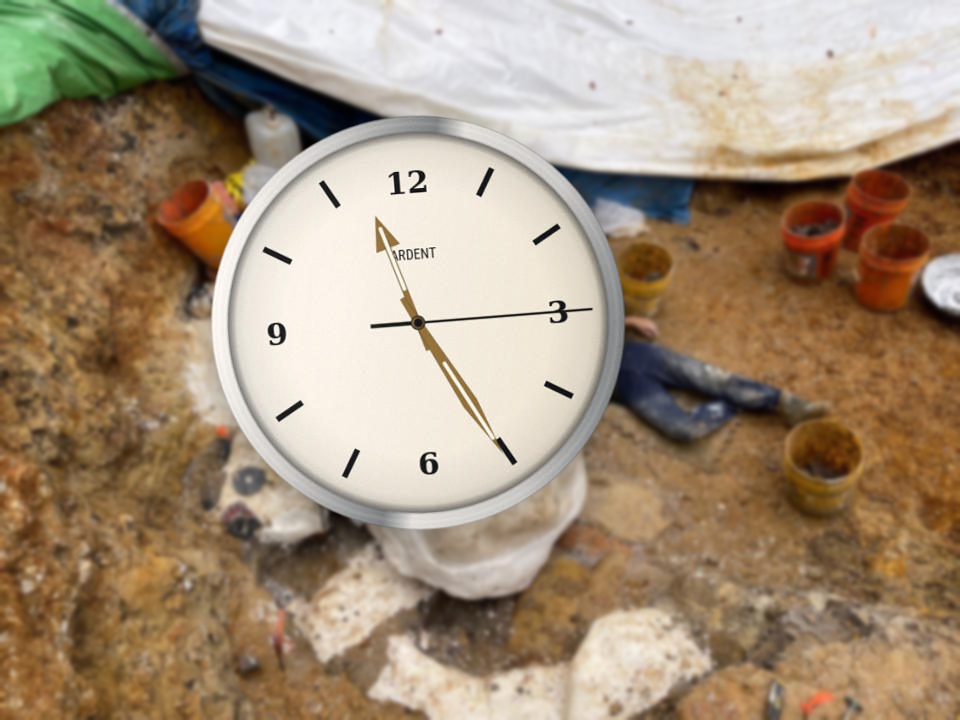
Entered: {"hour": 11, "minute": 25, "second": 15}
